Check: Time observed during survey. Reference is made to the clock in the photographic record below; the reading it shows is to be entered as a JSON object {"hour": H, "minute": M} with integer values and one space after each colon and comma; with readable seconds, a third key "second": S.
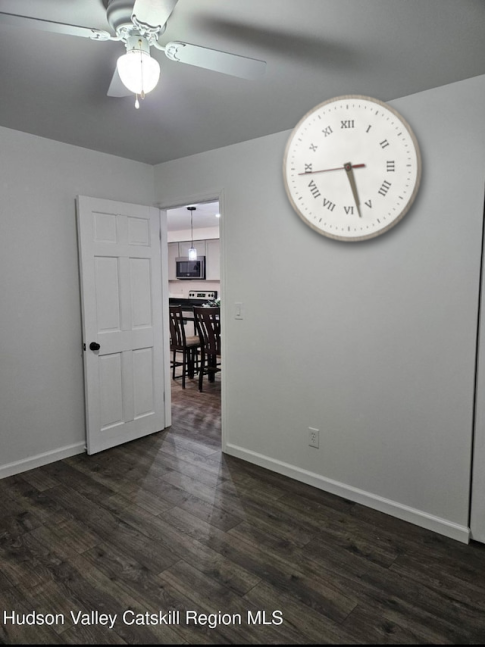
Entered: {"hour": 5, "minute": 27, "second": 44}
